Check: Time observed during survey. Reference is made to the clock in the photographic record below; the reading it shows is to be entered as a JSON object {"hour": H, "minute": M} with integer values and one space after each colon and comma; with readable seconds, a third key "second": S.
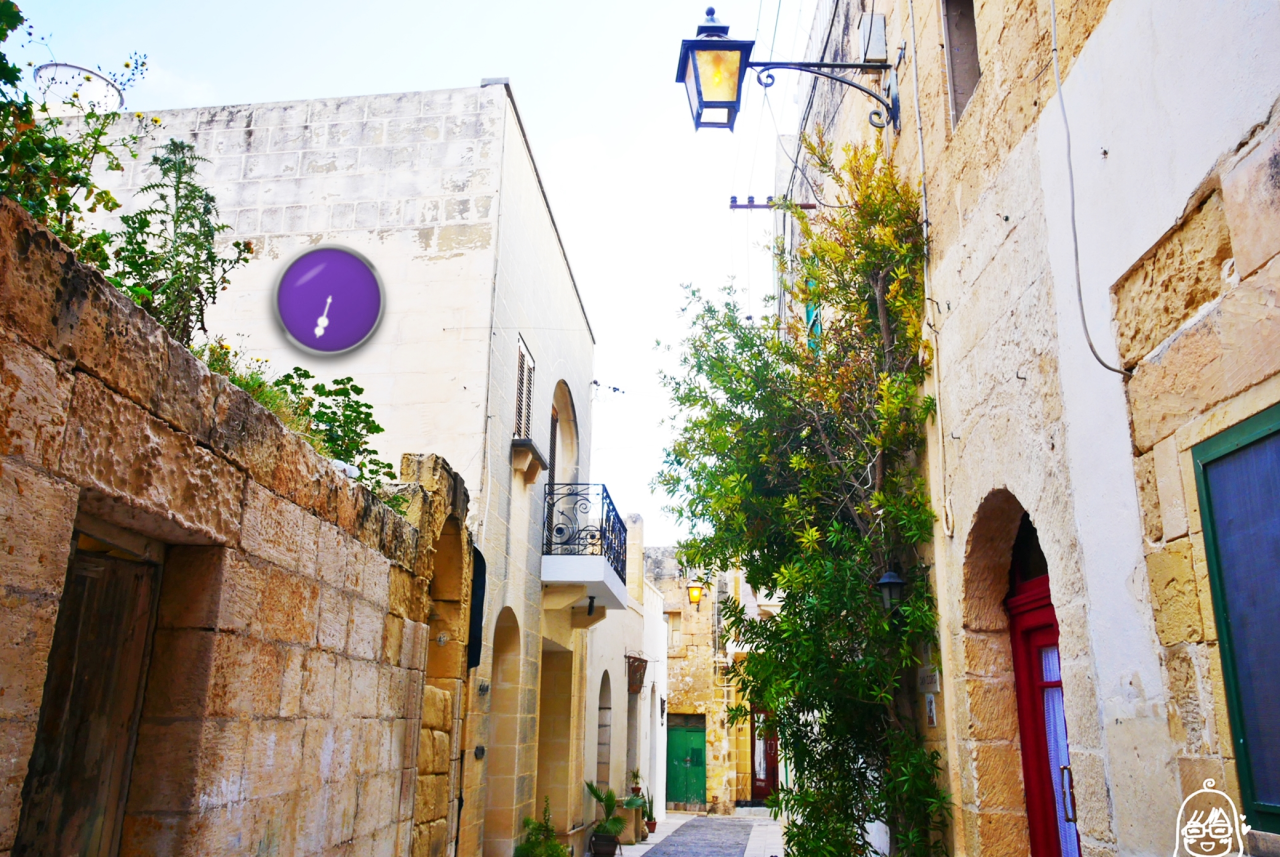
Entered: {"hour": 6, "minute": 33}
